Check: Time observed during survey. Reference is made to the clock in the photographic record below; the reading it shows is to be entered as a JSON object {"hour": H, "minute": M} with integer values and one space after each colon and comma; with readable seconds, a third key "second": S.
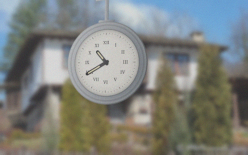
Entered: {"hour": 10, "minute": 40}
